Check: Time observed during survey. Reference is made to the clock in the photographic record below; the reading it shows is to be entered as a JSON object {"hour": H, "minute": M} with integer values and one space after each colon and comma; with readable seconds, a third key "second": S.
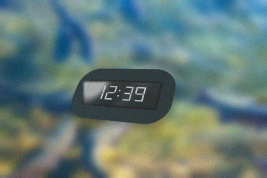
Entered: {"hour": 12, "minute": 39}
